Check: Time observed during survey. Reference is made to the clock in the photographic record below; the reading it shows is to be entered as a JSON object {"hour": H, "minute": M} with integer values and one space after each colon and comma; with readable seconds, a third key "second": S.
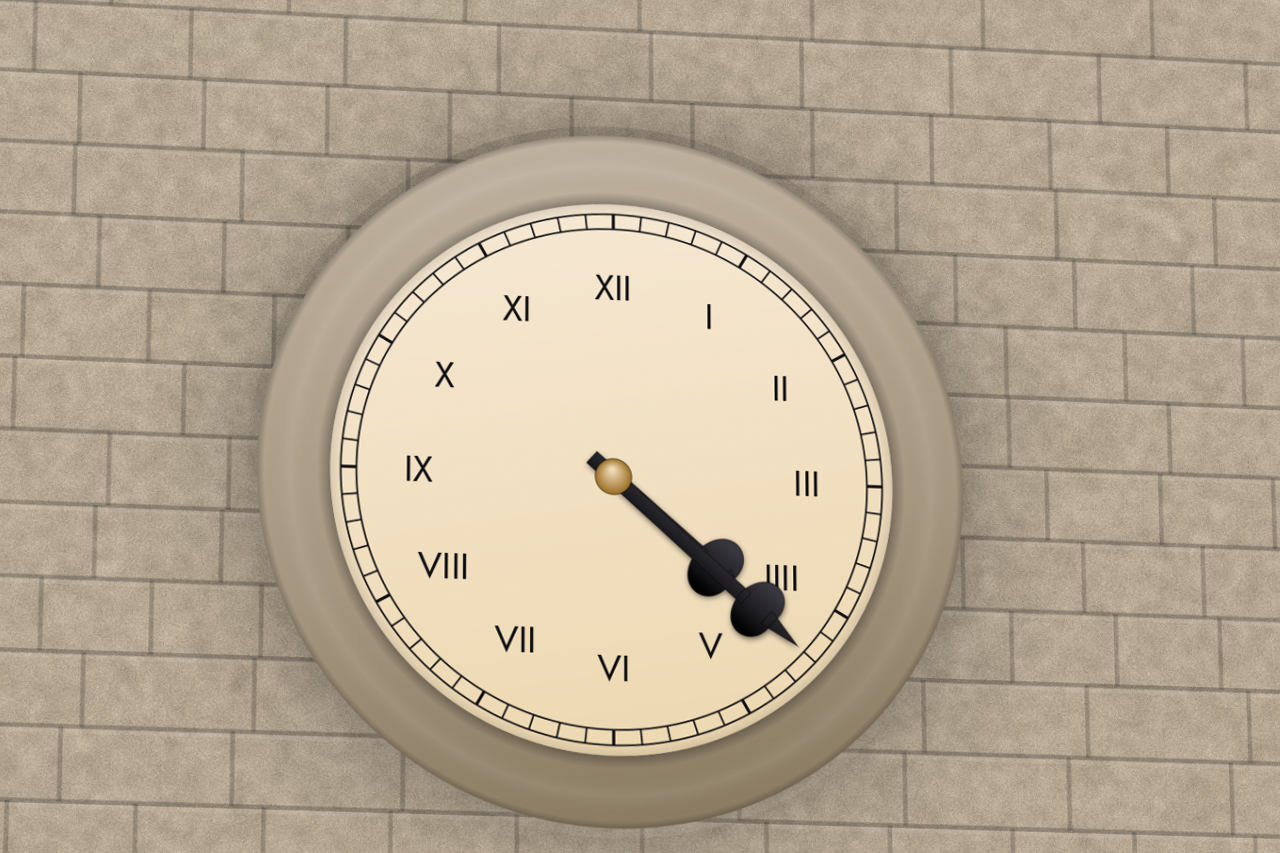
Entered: {"hour": 4, "minute": 22}
